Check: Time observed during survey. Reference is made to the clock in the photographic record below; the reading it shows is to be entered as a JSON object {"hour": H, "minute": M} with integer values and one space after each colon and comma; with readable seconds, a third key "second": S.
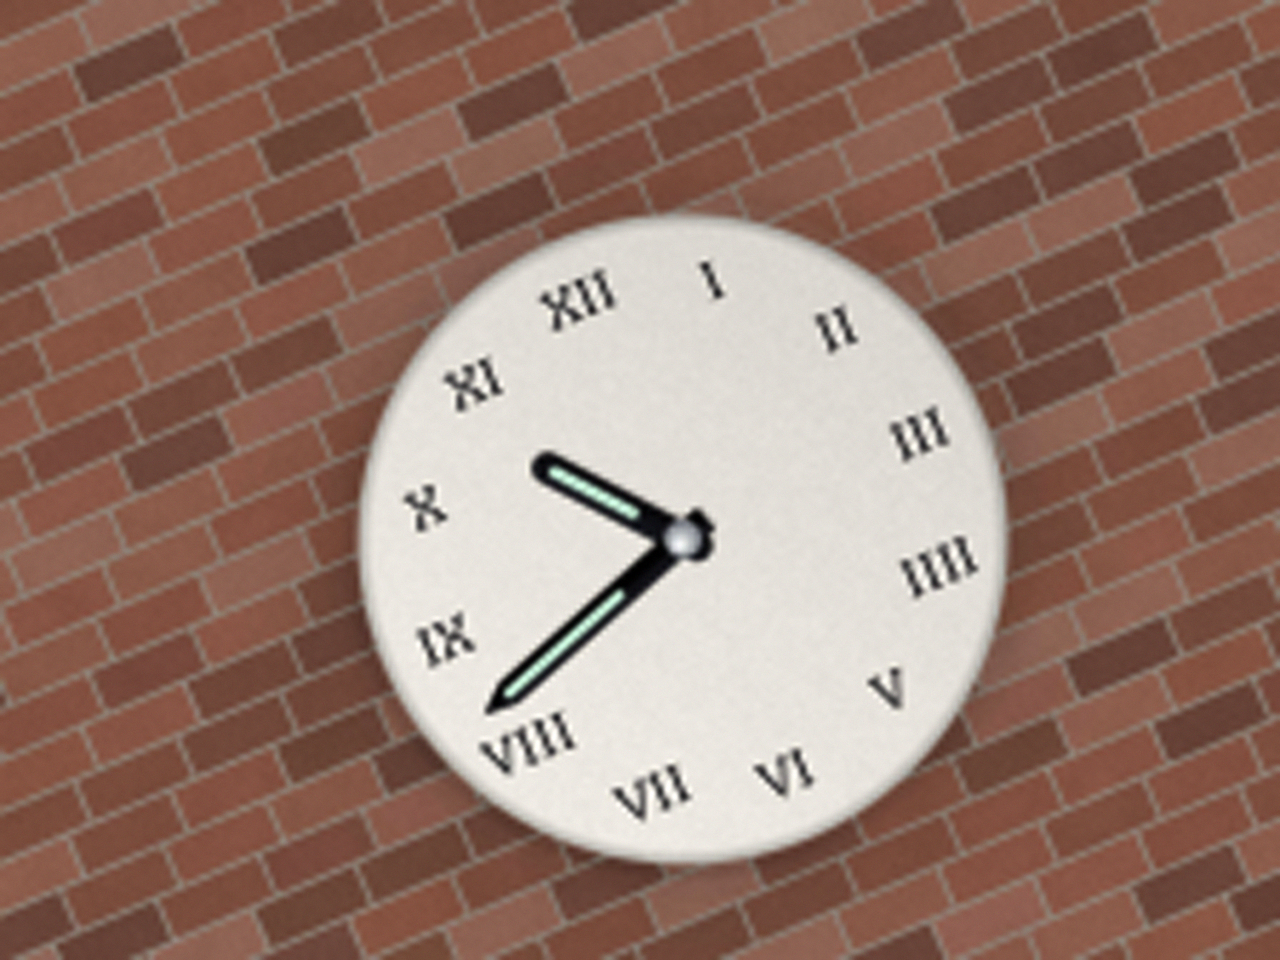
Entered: {"hour": 10, "minute": 42}
